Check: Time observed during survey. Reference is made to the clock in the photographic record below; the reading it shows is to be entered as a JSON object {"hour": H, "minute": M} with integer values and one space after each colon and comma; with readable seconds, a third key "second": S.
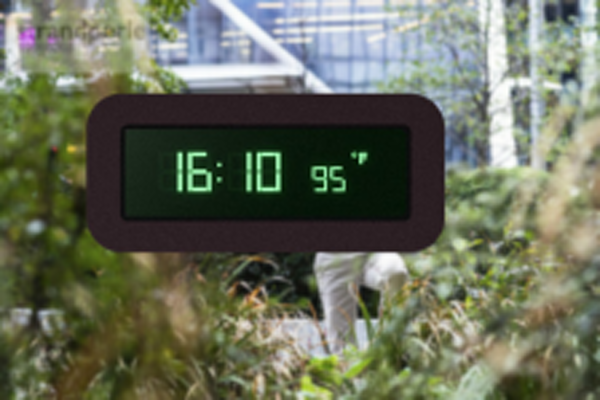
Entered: {"hour": 16, "minute": 10}
